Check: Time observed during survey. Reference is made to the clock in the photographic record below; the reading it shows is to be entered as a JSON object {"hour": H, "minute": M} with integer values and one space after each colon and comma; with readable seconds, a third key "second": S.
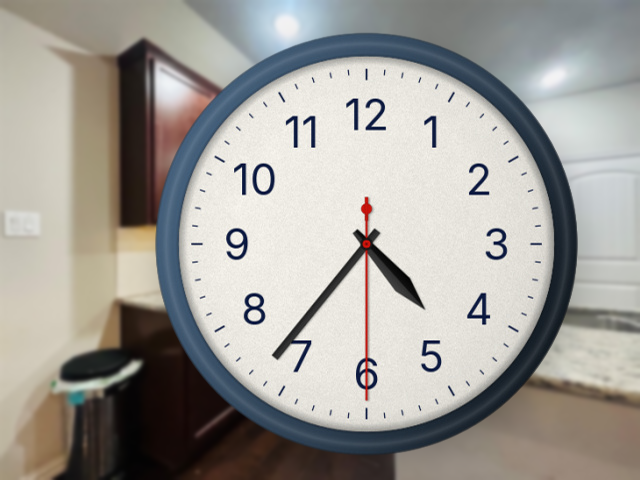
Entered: {"hour": 4, "minute": 36, "second": 30}
